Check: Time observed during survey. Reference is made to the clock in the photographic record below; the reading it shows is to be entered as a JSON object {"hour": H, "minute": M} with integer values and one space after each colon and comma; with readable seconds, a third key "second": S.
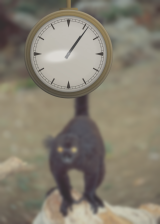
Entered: {"hour": 1, "minute": 6}
